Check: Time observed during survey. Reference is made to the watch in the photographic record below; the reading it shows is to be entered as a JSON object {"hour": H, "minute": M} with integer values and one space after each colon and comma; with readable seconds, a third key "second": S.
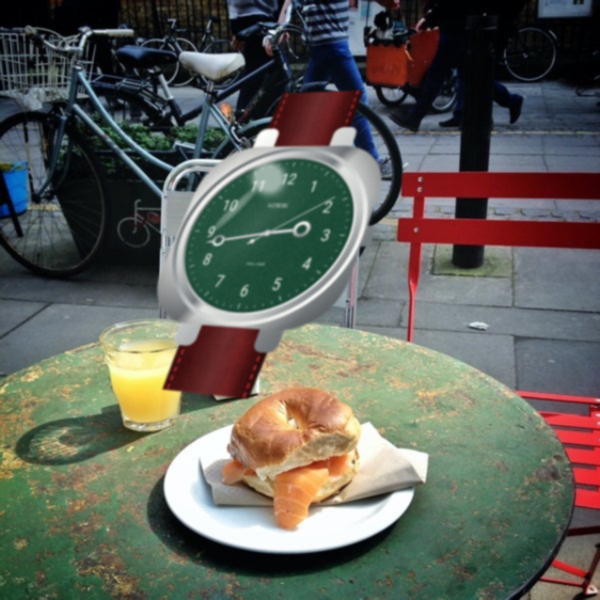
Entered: {"hour": 2, "minute": 43, "second": 9}
